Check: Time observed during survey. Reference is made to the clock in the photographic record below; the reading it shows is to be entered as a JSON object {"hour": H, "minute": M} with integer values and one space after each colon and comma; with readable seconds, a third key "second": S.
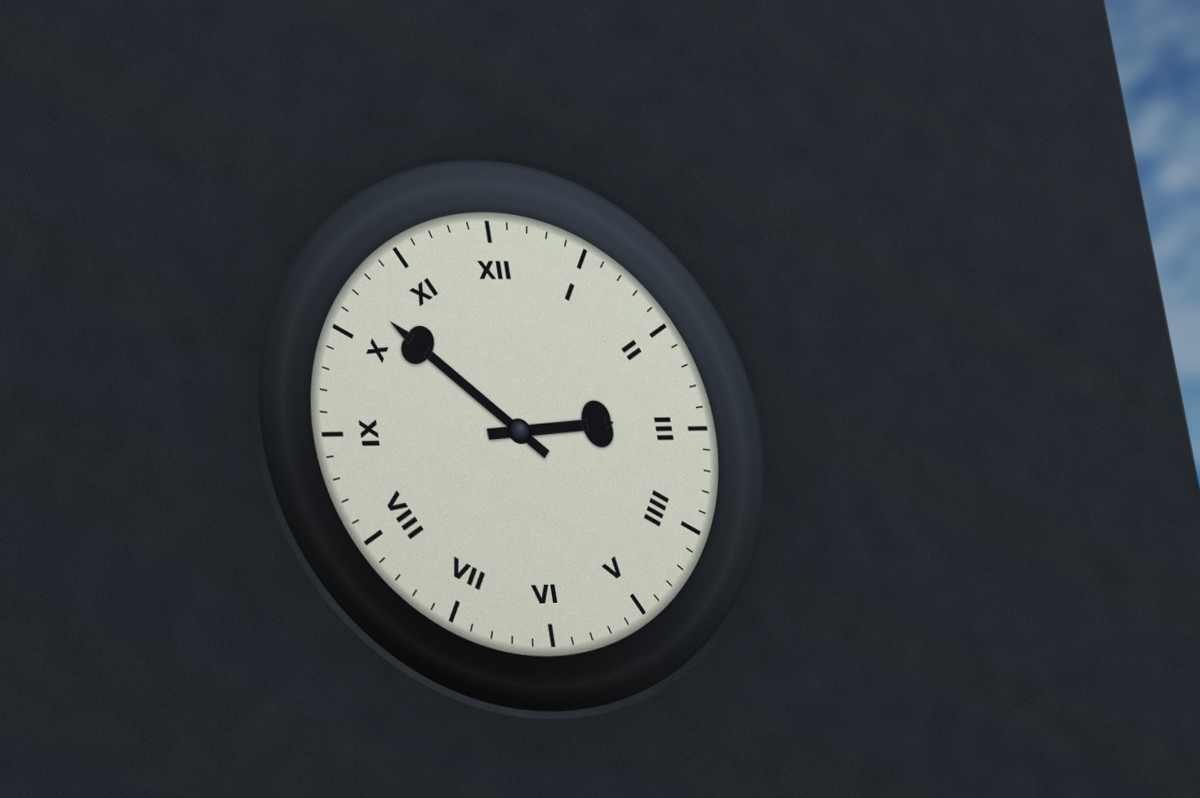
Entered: {"hour": 2, "minute": 52}
